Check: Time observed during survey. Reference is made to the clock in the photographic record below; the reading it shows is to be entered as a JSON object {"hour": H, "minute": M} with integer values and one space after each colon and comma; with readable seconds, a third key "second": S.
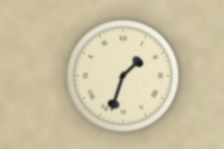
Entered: {"hour": 1, "minute": 33}
